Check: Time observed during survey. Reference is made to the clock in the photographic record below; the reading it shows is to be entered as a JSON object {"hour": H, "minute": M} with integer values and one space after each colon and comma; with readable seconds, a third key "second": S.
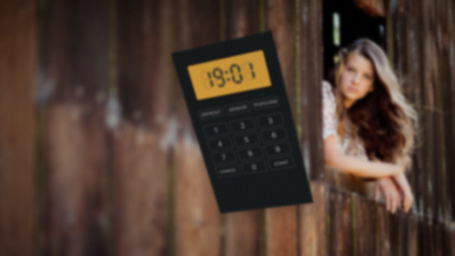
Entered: {"hour": 19, "minute": 1}
